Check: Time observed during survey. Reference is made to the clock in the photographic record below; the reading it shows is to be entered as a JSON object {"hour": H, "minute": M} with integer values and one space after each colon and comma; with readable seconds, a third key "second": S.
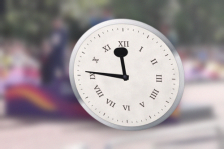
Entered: {"hour": 11, "minute": 46}
